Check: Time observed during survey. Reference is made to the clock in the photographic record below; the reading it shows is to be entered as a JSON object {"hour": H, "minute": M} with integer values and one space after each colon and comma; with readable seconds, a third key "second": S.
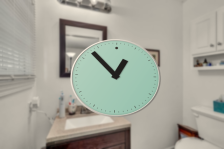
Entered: {"hour": 12, "minute": 53}
